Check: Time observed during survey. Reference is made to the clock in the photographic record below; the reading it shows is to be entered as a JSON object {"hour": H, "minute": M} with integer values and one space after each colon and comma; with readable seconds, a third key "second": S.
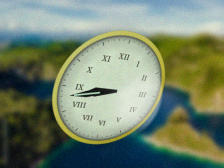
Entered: {"hour": 8, "minute": 43}
